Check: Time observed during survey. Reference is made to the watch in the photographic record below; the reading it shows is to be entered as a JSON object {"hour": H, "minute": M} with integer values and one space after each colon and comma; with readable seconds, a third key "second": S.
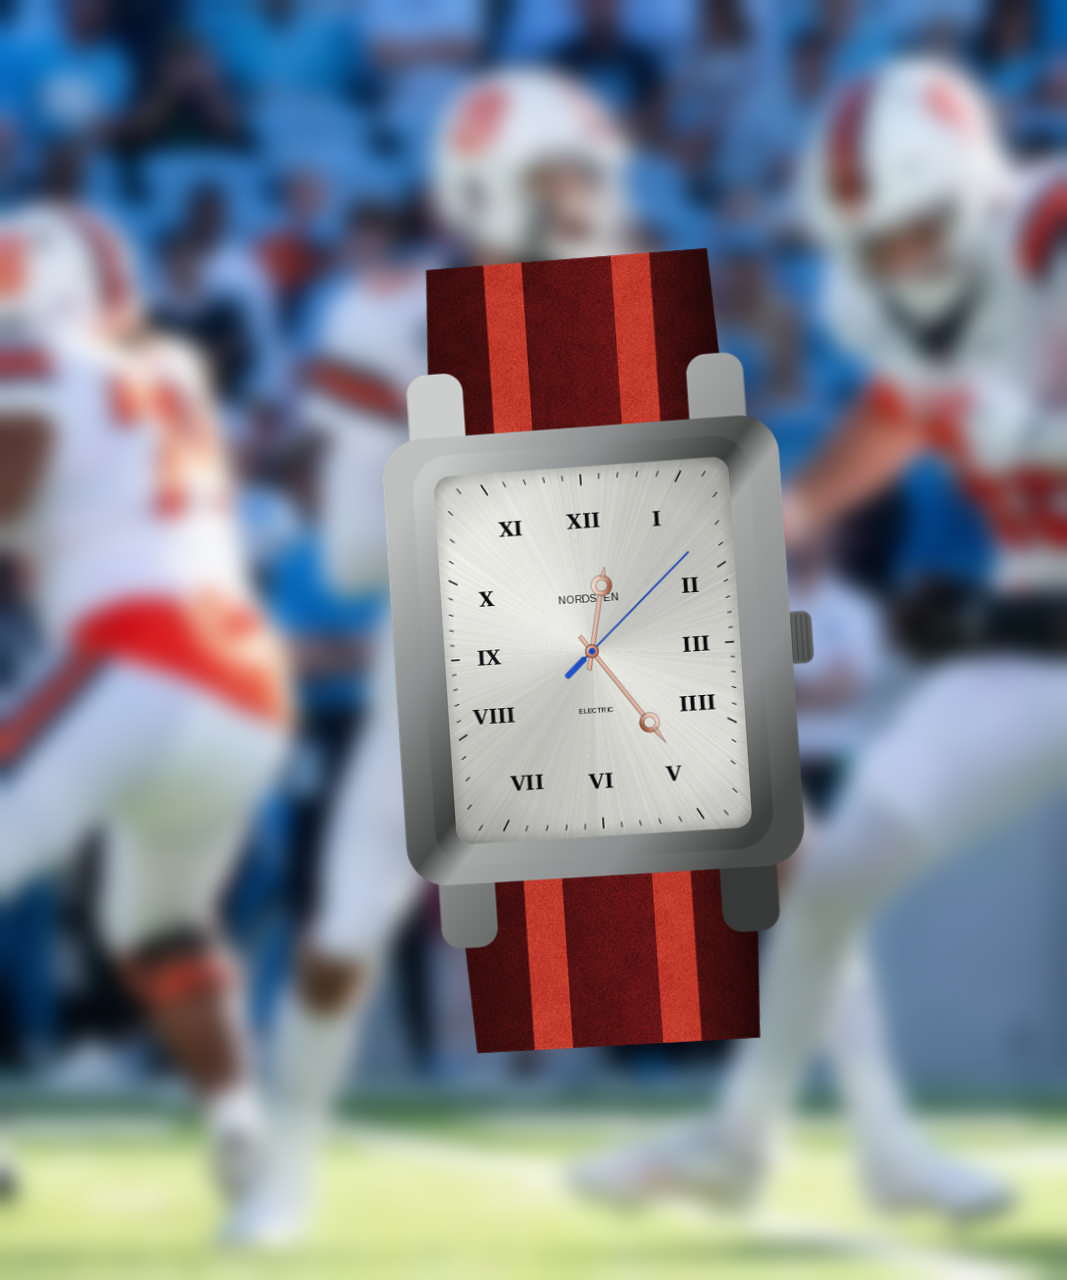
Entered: {"hour": 12, "minute": 24, "second": 8}
